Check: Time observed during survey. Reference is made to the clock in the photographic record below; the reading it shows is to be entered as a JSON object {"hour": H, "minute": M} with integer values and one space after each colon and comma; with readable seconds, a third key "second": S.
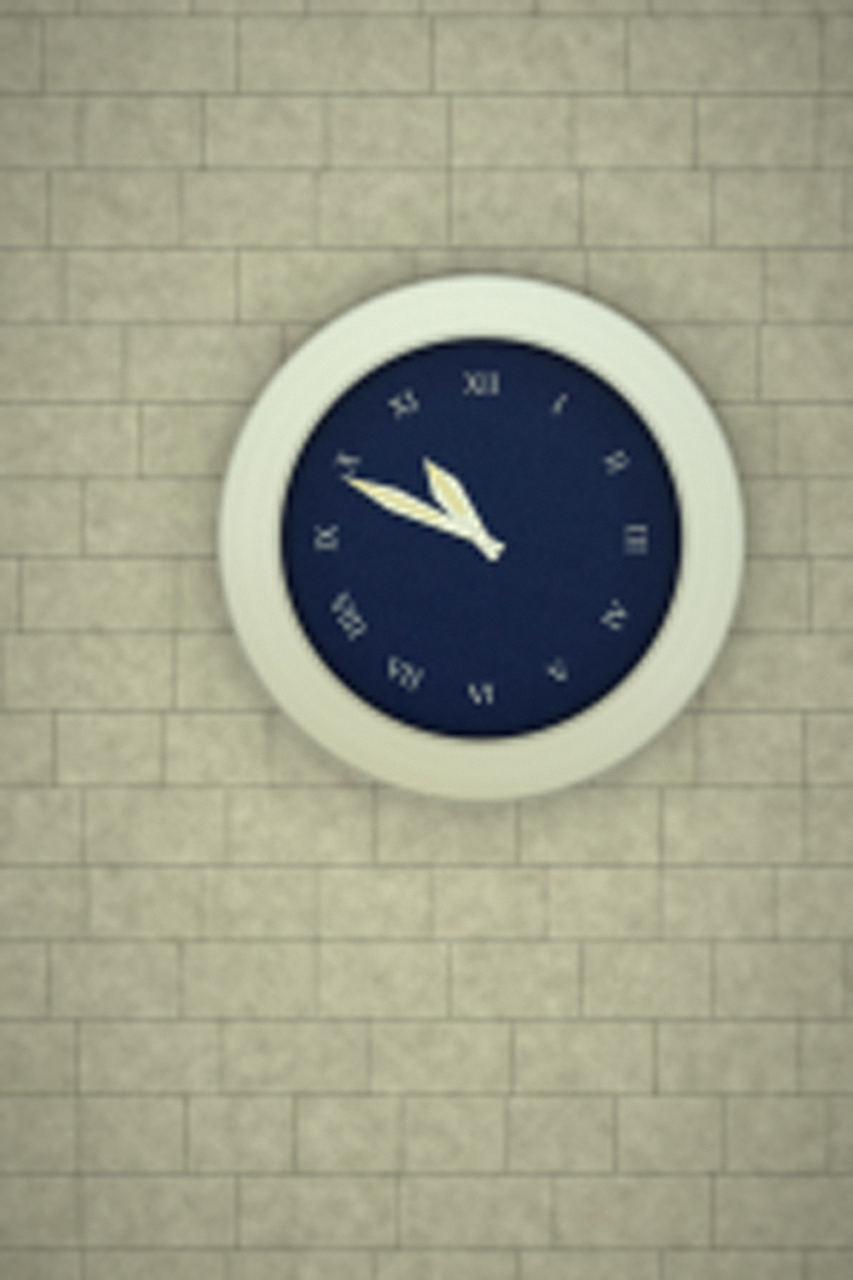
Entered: {"hour": 10, "minute": 49}
